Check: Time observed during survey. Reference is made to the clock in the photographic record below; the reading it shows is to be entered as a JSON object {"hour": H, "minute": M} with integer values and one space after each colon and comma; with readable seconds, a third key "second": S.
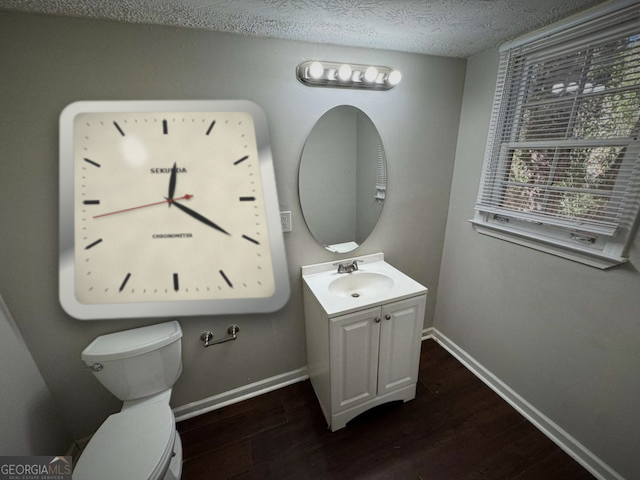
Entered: {"hour": 12, "minute": 20, "second": 43}
